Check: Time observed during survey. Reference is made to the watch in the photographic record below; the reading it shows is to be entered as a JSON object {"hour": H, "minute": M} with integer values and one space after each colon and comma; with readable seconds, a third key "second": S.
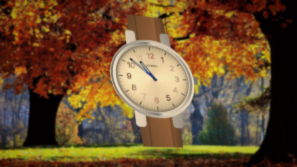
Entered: {"hour": 10, "minute": 52}
